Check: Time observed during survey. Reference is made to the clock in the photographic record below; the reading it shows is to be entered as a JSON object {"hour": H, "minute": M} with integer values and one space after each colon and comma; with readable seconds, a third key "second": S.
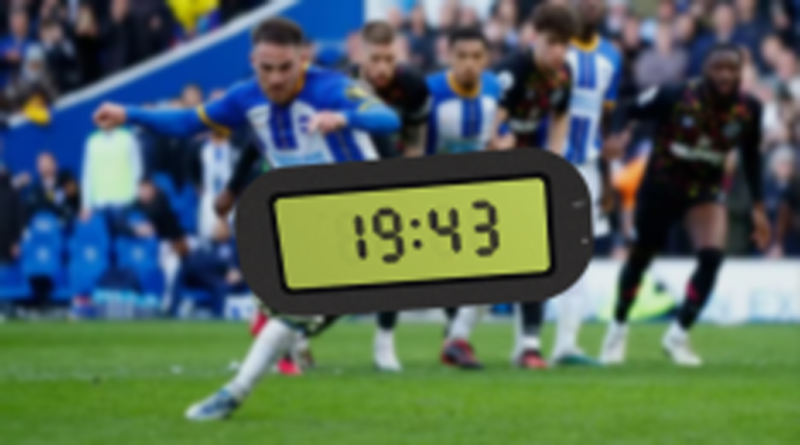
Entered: {"hour": 19, "minute": 43}
